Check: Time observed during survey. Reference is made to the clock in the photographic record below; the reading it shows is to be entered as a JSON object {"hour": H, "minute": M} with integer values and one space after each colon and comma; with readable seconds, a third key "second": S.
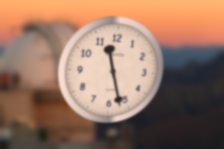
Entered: {"hour": 11, "minute": 27}
